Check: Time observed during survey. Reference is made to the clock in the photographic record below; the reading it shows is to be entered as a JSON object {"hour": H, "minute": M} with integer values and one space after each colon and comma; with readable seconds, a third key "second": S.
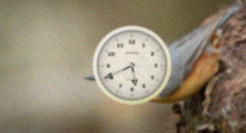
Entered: {"hour": 5, "minute": 41}
